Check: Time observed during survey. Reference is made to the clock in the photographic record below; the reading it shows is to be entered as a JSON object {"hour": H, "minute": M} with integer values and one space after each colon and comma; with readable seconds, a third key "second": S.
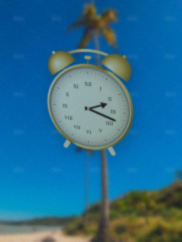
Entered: {"hour": 2, "minute": 18}
